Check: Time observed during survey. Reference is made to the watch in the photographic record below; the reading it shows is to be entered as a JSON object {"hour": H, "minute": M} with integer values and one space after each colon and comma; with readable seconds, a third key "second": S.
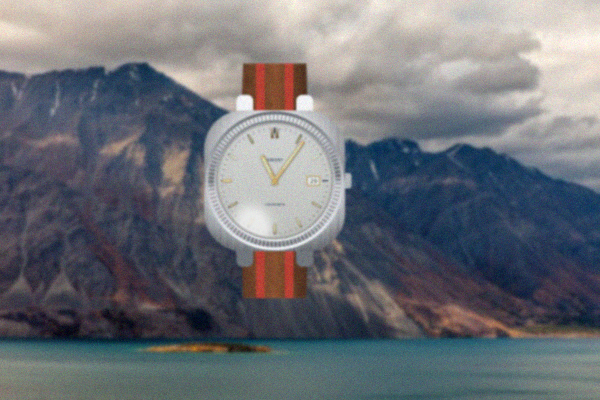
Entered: {"hour": 11, "minute": 6}
